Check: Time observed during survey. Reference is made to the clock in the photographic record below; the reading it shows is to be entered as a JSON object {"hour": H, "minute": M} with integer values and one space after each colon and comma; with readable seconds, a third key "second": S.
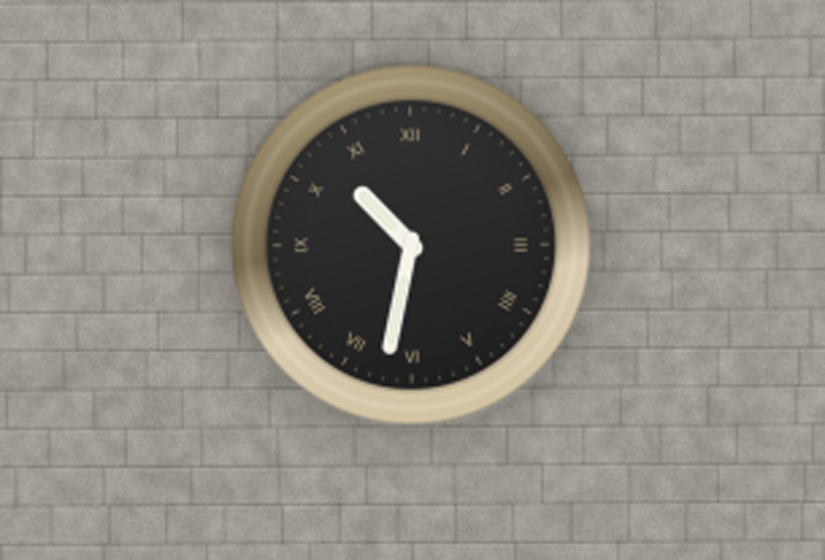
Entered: {"hour": 10, "minute": 32}
